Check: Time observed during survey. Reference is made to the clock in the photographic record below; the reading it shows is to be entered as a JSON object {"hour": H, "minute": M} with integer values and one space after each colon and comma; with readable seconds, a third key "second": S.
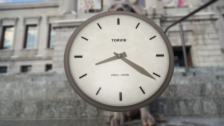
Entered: {"hour": 8, "minute": 21}
